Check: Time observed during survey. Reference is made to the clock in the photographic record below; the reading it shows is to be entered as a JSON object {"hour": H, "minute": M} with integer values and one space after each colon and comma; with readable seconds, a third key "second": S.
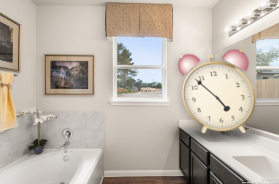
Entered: {"hour": 4, "minute": 53}
